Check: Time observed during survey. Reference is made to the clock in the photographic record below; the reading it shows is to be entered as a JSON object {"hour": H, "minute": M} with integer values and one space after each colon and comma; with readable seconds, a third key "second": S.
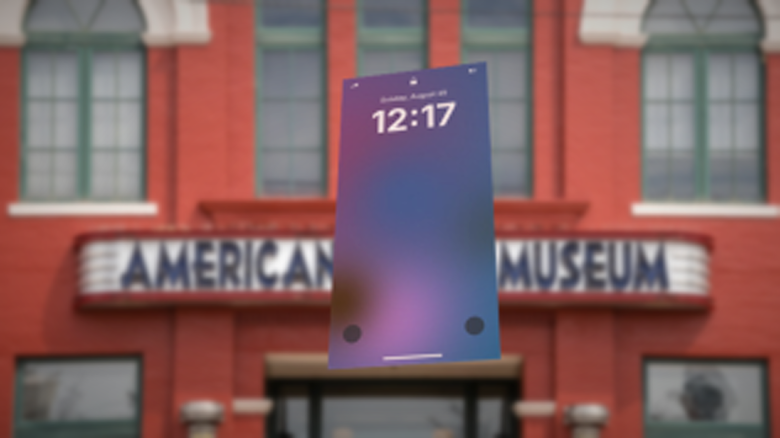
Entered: {"hour": 12, "minute": 17}
